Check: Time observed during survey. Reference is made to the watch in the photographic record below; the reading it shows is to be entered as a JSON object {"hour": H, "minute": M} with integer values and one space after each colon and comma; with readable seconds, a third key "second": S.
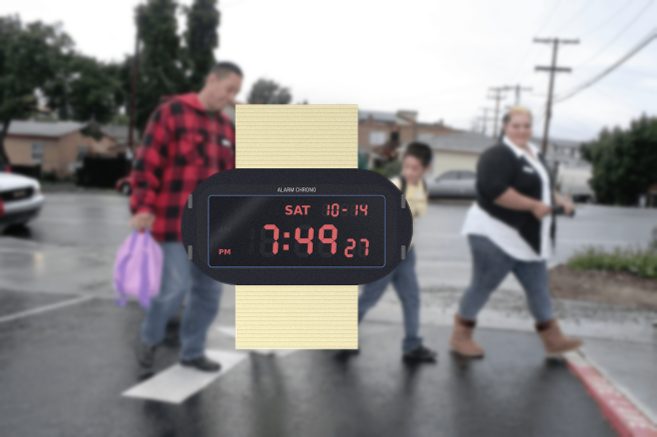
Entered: {"hour": 7, "minute": 49, "second": 27}
